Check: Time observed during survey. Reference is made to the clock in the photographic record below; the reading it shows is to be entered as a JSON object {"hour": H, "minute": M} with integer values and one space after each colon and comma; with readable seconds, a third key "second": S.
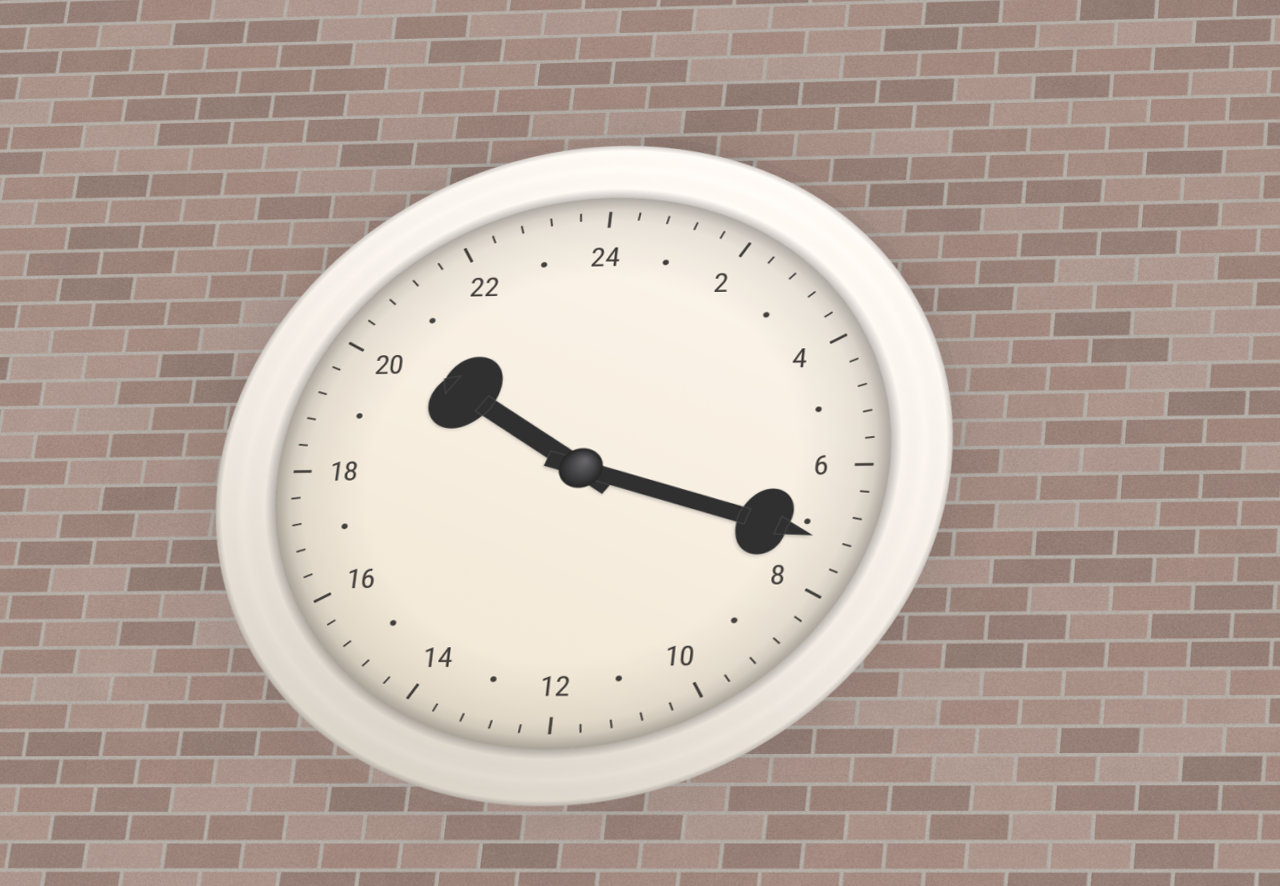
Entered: {"hour": 20, "minute": 18}
